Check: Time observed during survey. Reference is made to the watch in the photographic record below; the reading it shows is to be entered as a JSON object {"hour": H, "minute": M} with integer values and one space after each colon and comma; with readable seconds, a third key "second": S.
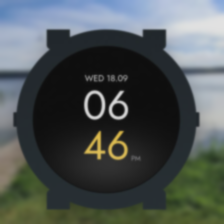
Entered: {"hour": 6, "minute": 46}
